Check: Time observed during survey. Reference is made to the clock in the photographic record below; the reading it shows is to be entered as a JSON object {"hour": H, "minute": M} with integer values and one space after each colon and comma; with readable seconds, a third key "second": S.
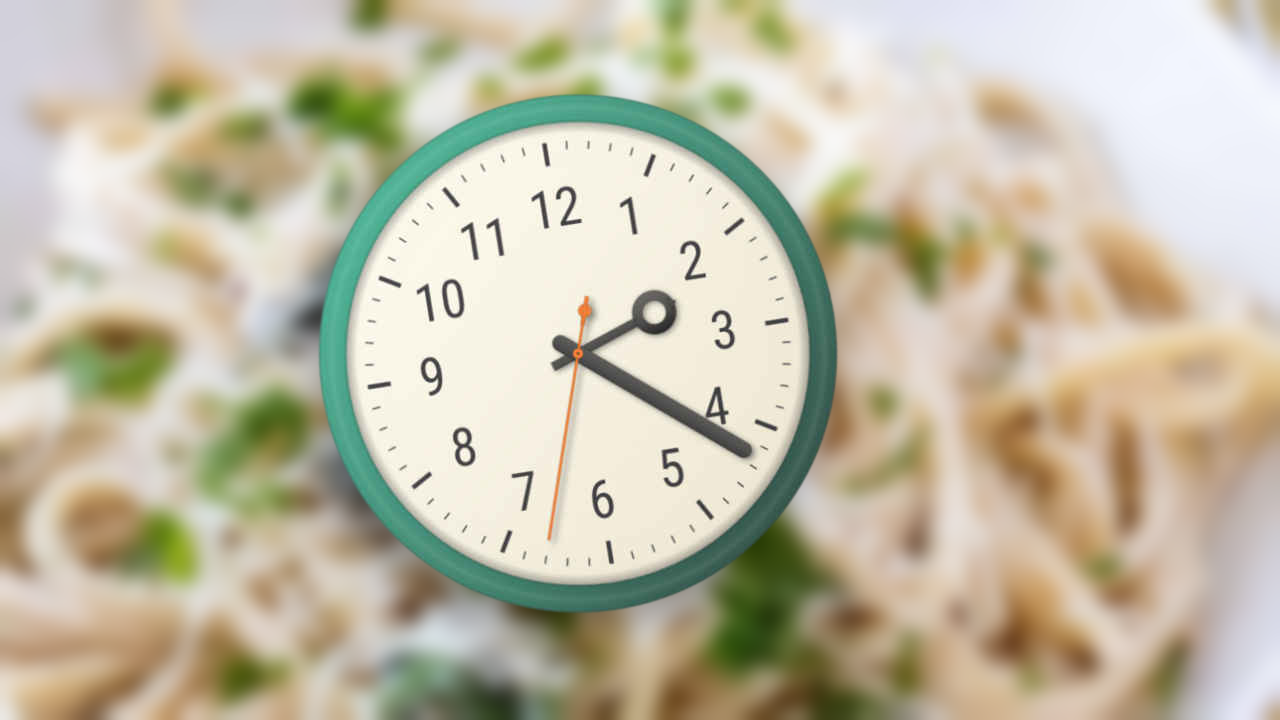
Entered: {"hour": 2, "minute": 21, "second": 33}
